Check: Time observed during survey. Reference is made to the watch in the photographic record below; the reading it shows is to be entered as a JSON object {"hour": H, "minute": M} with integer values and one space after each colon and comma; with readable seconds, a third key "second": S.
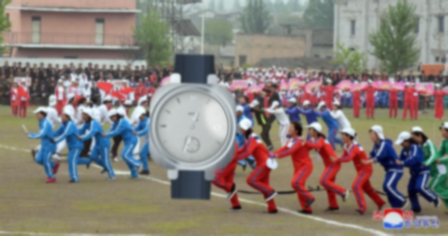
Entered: {"hour": 12, "minute": 33}
